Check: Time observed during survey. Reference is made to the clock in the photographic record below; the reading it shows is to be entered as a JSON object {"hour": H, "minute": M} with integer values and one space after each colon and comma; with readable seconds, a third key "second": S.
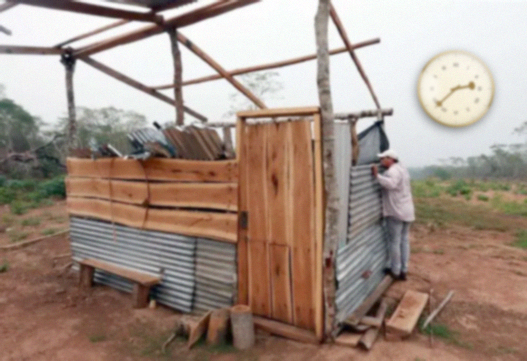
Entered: {"hour": 2, "minute": 38}
